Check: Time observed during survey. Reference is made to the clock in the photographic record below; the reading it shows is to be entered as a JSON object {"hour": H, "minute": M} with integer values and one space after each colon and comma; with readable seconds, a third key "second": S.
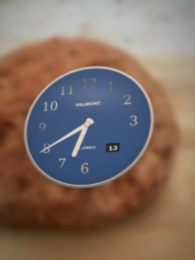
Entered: {"hour": 6, "minute": 40}
